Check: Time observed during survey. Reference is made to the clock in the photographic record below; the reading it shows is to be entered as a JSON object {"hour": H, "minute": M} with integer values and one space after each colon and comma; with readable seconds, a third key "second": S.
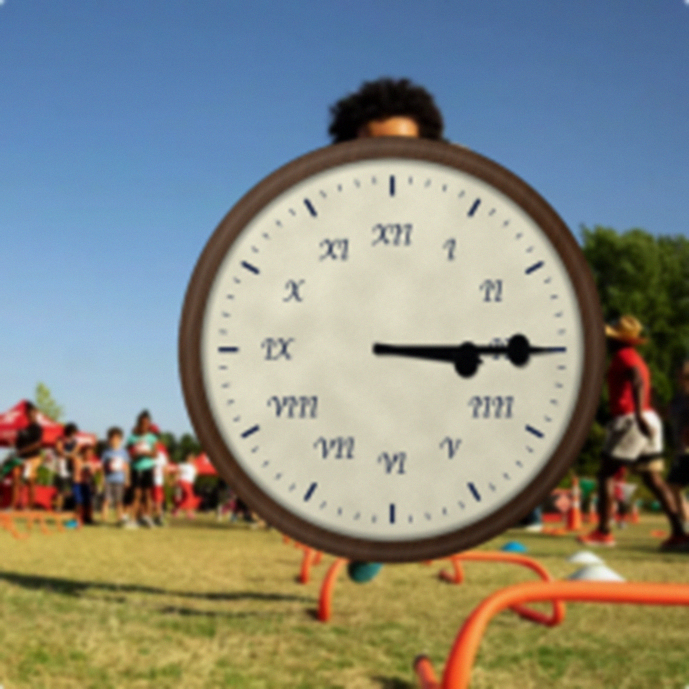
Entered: {"hour": 3, "minute": 15}
